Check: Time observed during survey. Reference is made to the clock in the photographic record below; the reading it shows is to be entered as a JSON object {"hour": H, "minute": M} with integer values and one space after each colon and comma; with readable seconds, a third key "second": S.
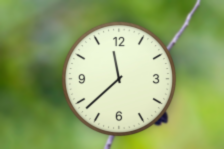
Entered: {"hour": 11, "minute": 38}
